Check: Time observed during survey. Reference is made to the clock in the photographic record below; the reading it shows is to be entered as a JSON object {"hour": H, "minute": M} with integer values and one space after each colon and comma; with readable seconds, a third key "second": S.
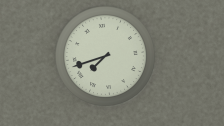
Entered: {"hour": 7, "minute": 43}
